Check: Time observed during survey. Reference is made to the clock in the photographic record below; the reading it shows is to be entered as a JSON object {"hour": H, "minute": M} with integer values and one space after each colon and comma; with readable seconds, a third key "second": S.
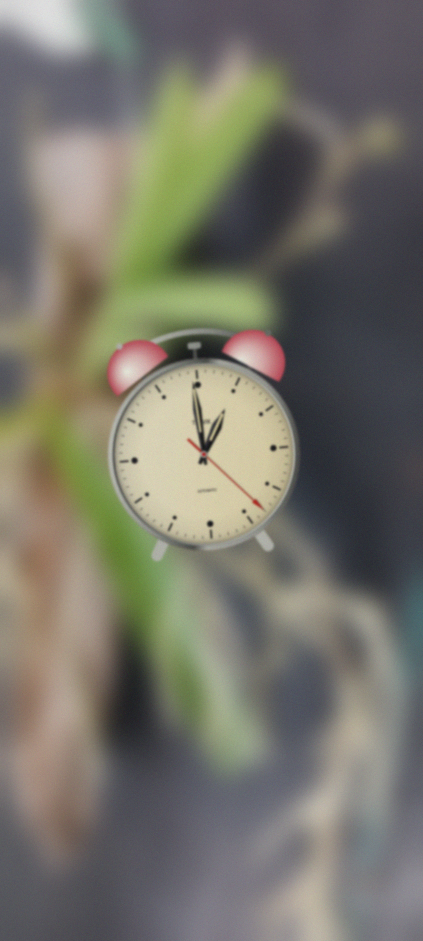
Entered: {"hour": 12, "minute": 59, "second": 23}
